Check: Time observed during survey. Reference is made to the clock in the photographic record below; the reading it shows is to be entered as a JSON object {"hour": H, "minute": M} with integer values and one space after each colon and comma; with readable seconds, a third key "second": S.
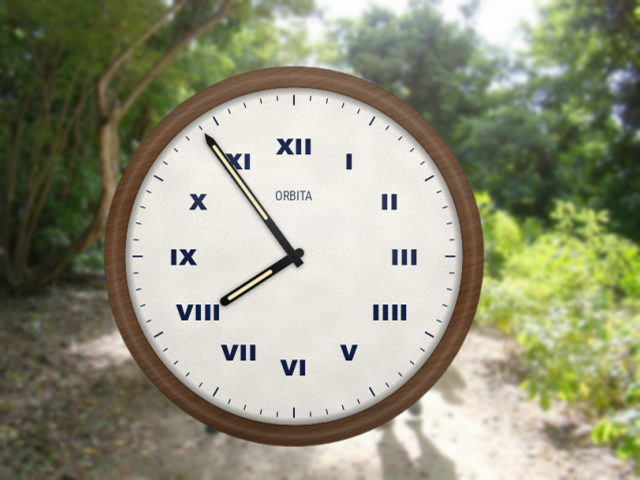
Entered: {"hour": 7, "minute": 54}
